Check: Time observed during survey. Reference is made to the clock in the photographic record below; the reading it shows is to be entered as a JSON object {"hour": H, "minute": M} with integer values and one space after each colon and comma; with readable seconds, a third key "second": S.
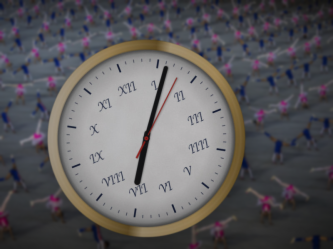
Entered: {"hour": 7, "minute": 6, "second": 8}
